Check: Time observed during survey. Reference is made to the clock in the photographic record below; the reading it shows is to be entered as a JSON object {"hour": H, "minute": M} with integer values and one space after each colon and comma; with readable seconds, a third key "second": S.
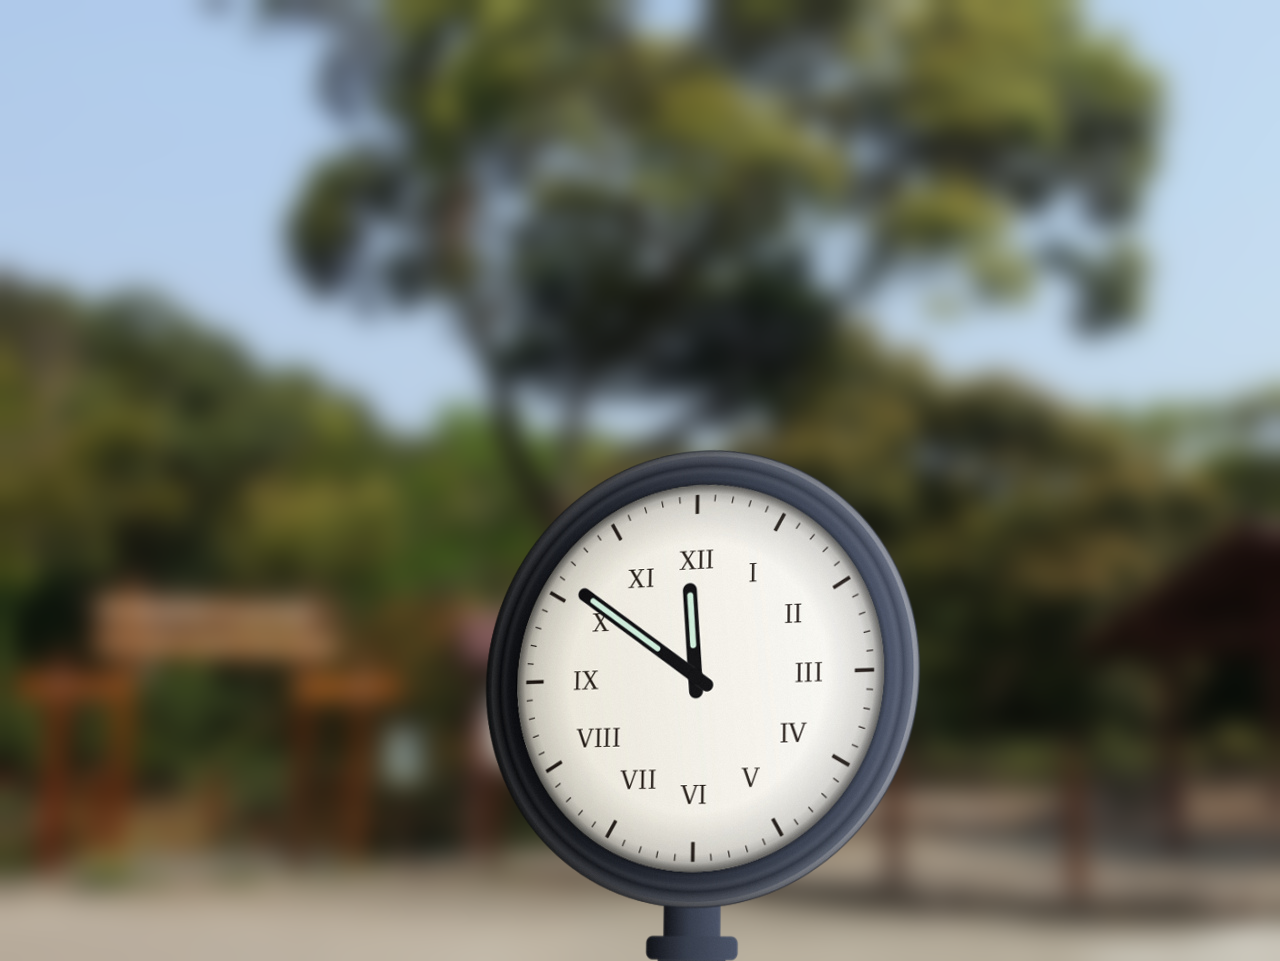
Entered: {"hour": 11, "minute": 51}
